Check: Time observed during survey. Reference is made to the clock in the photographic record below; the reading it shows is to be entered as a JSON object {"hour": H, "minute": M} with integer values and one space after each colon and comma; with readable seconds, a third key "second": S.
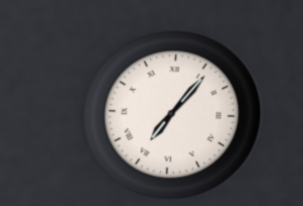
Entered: {"hour": 7, "minute": 6}
